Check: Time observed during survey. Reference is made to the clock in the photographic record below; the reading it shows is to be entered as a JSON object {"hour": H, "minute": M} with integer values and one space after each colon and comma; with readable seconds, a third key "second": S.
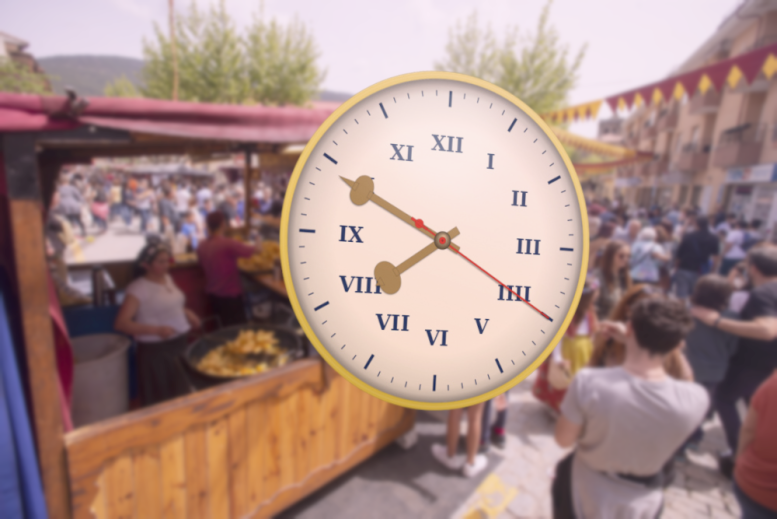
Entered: {"hour": 7, "minute": 49, "second": 20}
